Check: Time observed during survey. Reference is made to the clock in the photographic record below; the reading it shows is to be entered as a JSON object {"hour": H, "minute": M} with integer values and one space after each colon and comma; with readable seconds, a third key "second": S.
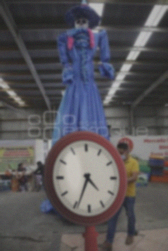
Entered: {"hour": 4, "minute": 34}
